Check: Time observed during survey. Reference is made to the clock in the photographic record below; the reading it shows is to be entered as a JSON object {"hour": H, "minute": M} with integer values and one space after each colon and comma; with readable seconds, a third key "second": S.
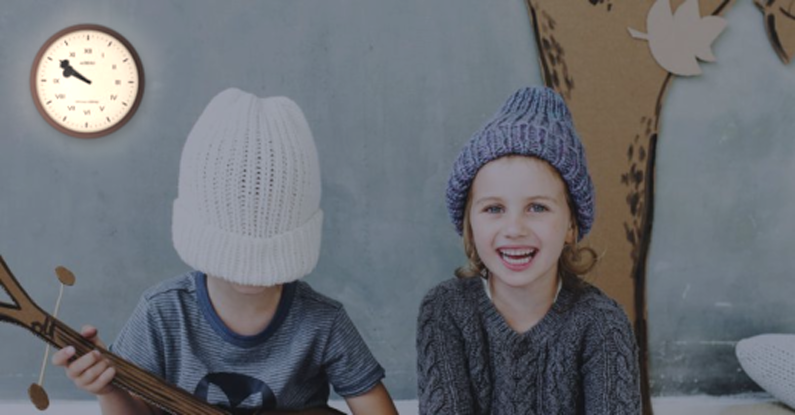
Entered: {"hour": 9, "minute": 51}
